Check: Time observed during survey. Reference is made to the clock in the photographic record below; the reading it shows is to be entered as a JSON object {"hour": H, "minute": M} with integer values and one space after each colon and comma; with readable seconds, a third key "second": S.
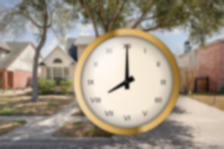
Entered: {"hour": 8, "minute": 0}
